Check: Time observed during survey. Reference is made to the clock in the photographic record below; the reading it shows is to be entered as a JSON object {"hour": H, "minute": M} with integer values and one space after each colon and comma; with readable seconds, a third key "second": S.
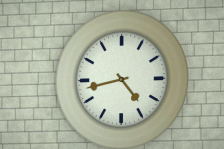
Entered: {"hour": 4, "minute": 43}
